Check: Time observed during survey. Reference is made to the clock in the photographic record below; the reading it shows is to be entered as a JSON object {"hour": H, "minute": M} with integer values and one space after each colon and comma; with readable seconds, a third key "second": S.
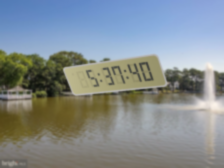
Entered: {"hour": 5, "minute": 37, "second": 40}
